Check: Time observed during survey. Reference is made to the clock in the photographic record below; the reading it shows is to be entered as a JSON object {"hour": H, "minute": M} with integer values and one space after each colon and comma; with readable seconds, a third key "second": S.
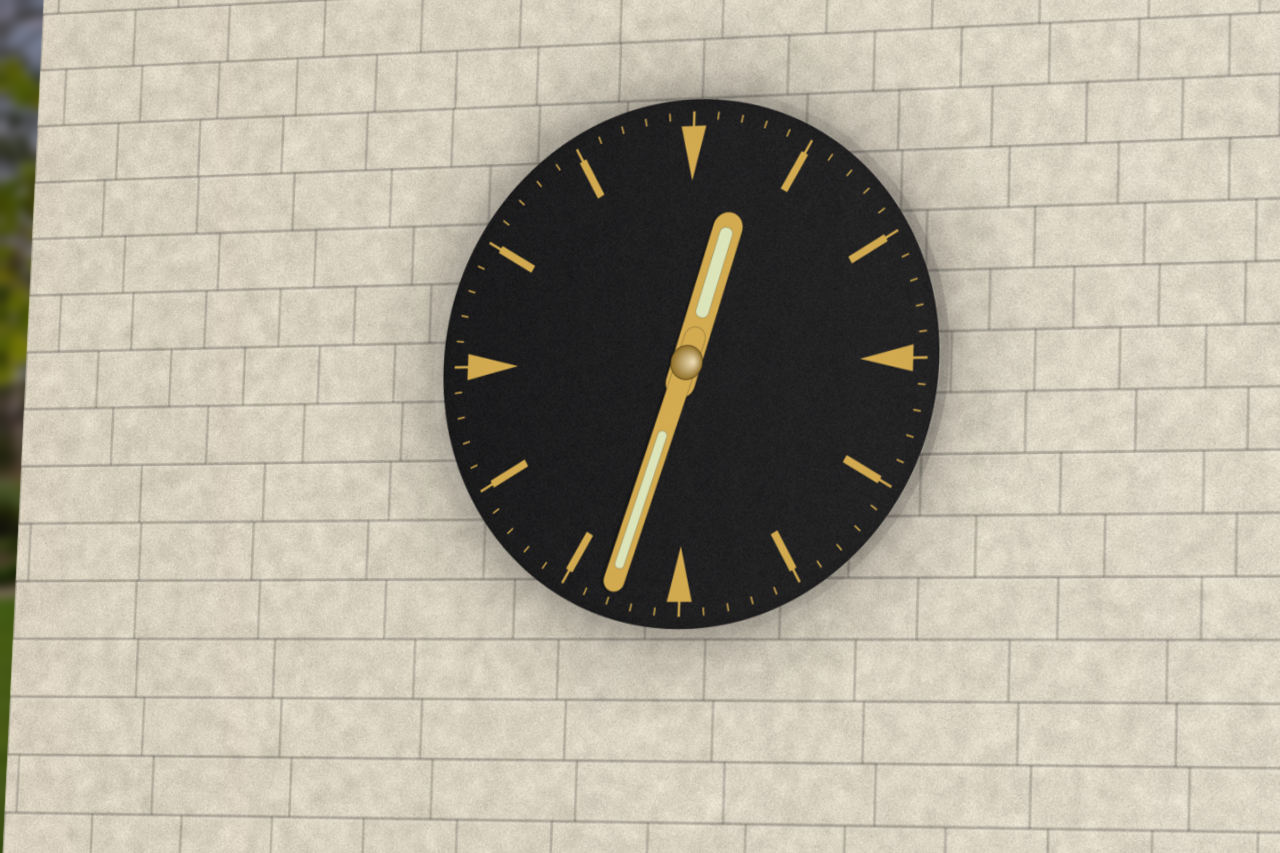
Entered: {"hour": 12, "minute": 33}
